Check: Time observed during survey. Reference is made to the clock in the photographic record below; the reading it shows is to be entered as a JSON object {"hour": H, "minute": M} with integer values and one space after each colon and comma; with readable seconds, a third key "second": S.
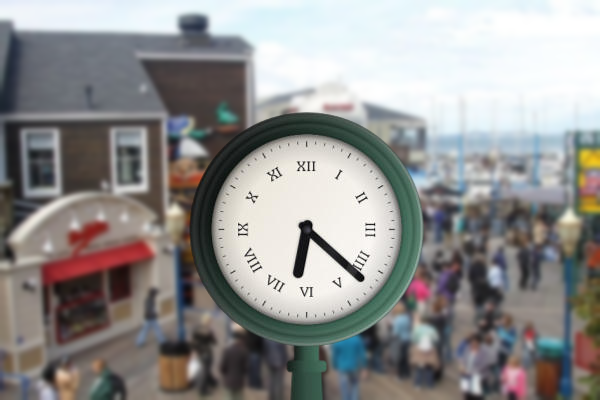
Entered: {"hour": 6, "minute": 22}
